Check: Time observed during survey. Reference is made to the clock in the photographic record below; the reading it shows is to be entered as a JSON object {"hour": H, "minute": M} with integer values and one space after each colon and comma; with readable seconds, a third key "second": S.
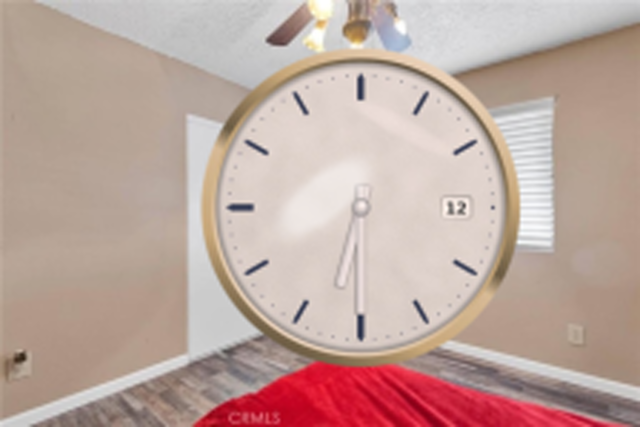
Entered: {"hour": 6, "minute": 30}
